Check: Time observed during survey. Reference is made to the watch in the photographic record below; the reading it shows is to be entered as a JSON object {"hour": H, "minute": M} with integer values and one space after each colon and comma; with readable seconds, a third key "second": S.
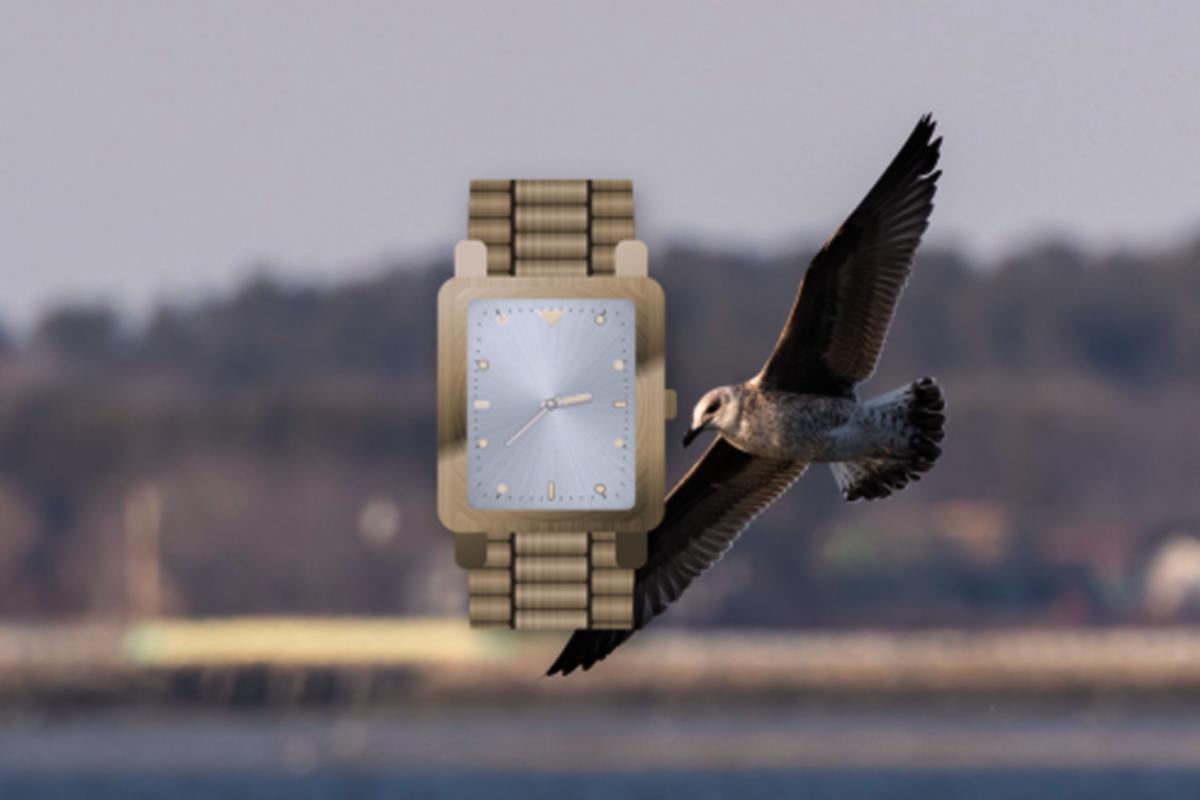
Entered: {"hour": 2, "minute": 38}
